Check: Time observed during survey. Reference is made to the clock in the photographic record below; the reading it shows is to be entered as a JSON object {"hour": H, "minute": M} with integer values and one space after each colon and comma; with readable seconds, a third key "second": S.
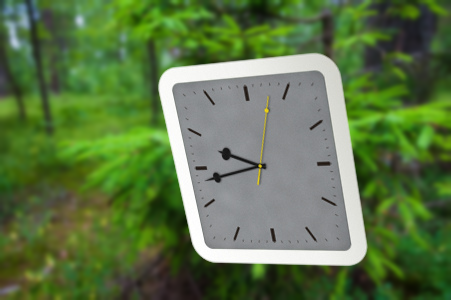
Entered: {"hour": 9, "minute": 43, "second": 3}
